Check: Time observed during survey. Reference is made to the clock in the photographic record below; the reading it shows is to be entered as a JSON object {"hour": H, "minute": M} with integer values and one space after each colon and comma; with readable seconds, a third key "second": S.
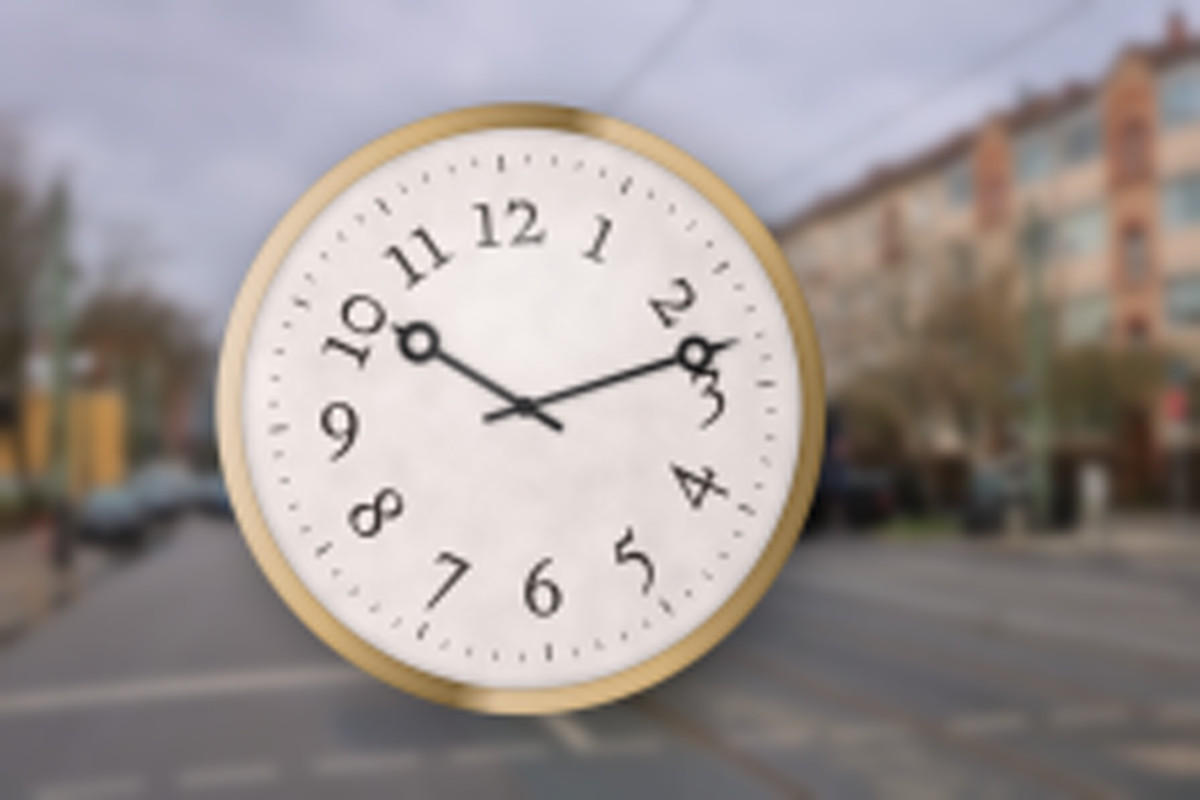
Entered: {"hour": 10, "minute": 13}
